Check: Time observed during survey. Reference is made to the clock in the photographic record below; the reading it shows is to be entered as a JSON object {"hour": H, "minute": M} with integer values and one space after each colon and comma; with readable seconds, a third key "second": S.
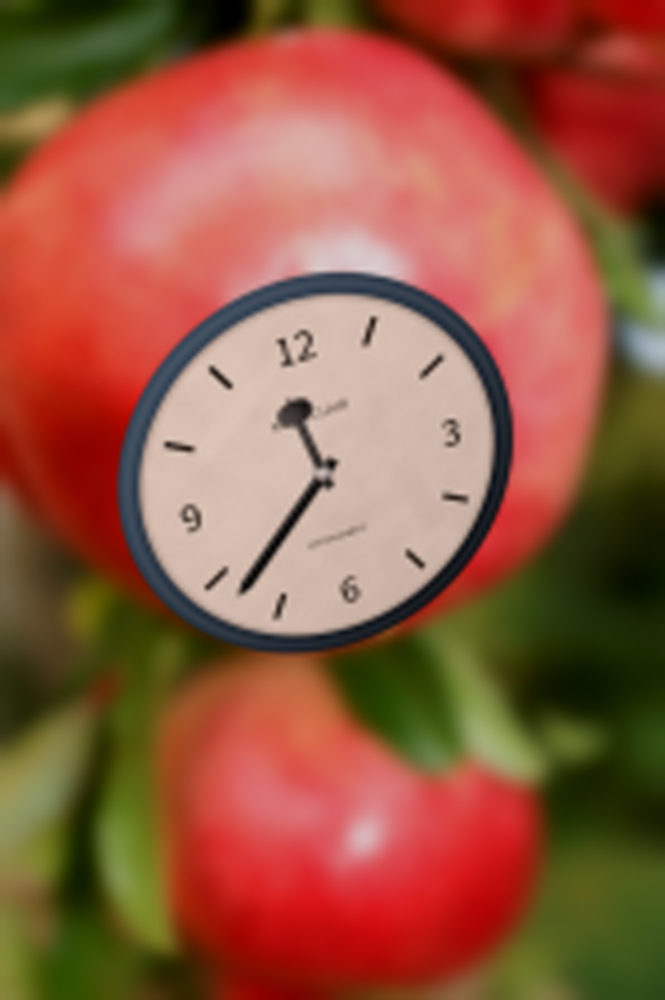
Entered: {"hour": 11, "minute": 38}
